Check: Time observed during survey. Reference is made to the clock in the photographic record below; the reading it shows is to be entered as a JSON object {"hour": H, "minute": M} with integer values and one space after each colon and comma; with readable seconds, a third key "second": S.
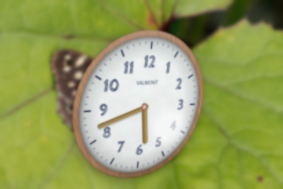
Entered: {"hour": 5, "minute": 42}
